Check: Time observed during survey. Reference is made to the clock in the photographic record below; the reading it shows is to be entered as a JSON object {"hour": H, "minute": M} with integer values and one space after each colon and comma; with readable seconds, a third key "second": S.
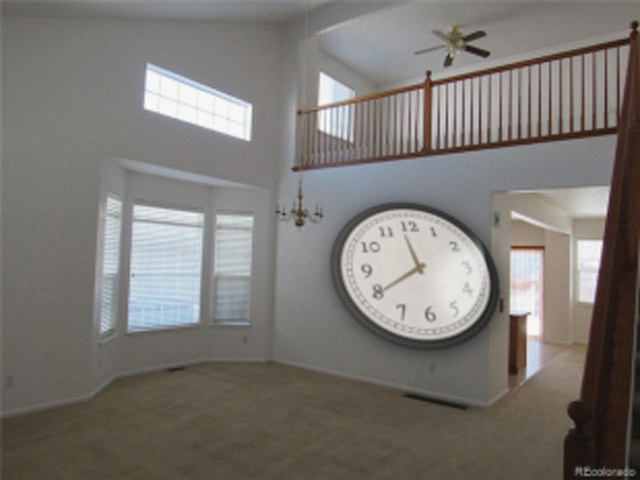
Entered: {"hour": 11, "minute": 40}
